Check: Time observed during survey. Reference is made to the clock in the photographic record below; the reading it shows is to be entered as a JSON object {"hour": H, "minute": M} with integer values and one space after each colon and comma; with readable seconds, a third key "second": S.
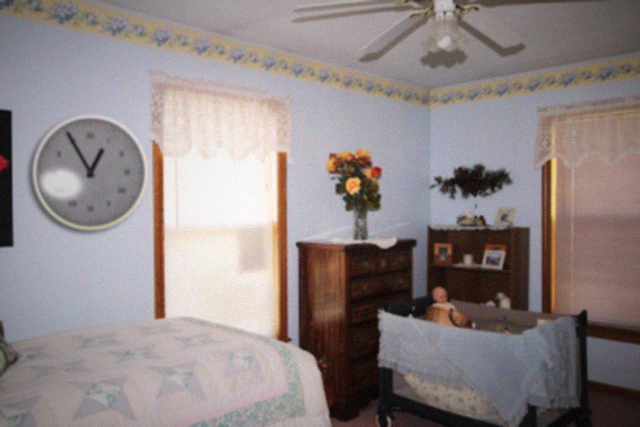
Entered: {"hour": 12, "minute": 55}
